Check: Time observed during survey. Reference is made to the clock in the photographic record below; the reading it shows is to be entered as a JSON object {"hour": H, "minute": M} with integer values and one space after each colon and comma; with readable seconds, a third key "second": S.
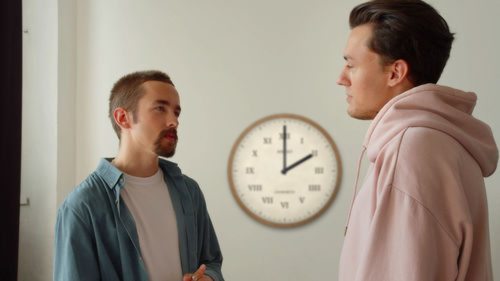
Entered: {"hour": 2, "minute": 0}
